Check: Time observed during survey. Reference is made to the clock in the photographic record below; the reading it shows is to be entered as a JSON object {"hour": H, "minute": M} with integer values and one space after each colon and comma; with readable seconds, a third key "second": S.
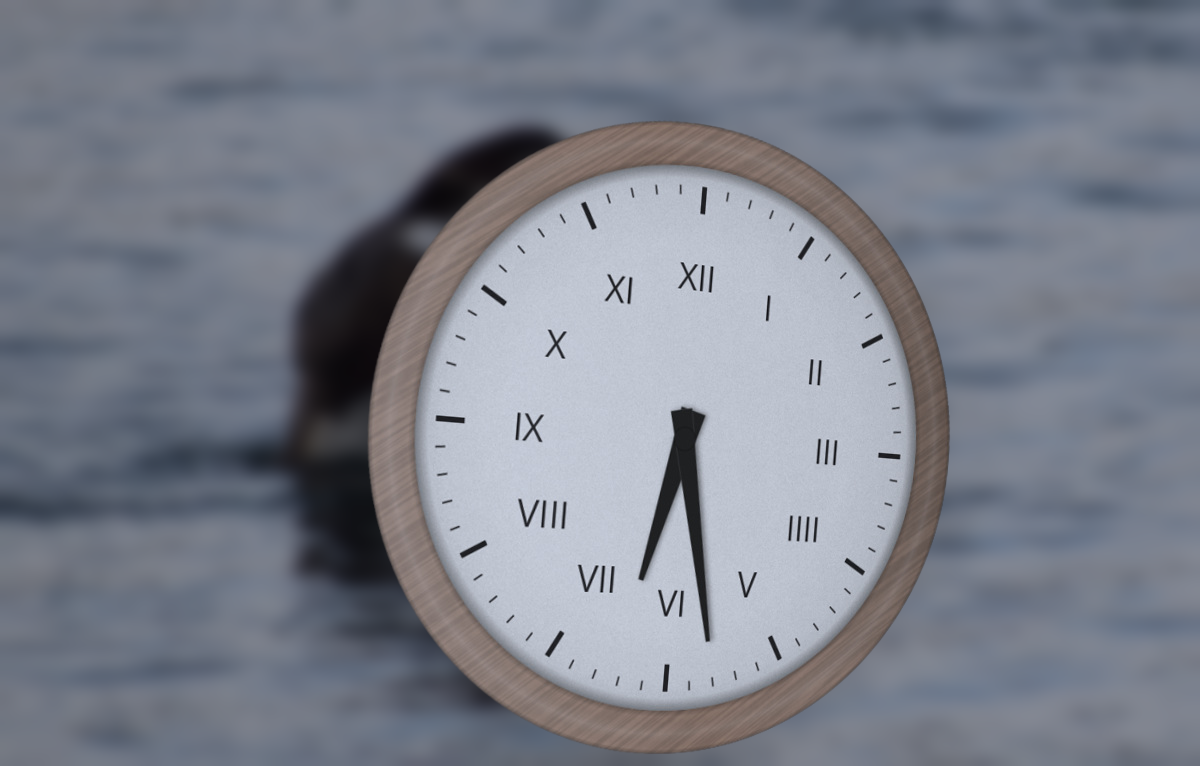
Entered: {"hour": 6, "minute": 28}
